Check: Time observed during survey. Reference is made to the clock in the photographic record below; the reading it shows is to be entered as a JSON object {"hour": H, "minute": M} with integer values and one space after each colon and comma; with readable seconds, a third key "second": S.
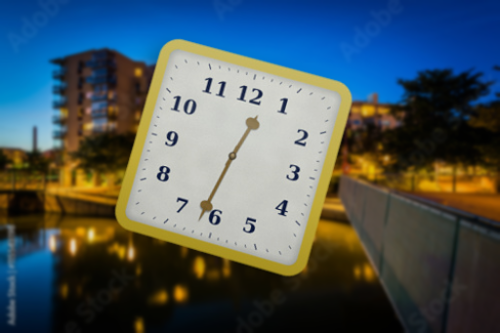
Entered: {"hour": 12, "minute": 32}
